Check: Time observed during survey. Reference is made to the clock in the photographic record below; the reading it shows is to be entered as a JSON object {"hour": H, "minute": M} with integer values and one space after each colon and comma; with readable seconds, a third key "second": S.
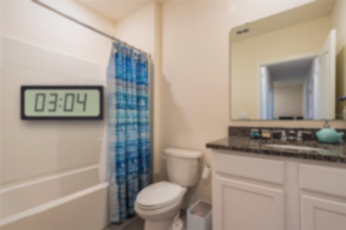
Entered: {"hour": 3, "minute": 4}
